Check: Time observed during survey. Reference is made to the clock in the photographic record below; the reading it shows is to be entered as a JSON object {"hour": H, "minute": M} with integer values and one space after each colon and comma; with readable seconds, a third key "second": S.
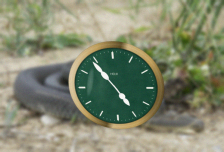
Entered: {"hour": 4, "minute": 54}
